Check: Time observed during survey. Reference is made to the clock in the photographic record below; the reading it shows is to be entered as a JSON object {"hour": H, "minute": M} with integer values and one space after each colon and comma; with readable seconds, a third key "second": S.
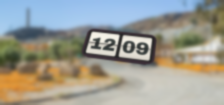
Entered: {"hour": 12, "minute": 9}
